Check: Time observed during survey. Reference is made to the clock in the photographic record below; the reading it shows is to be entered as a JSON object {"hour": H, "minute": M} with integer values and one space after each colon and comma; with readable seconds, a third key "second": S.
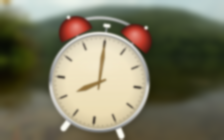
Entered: {"hour": 8, "minute": 0}
